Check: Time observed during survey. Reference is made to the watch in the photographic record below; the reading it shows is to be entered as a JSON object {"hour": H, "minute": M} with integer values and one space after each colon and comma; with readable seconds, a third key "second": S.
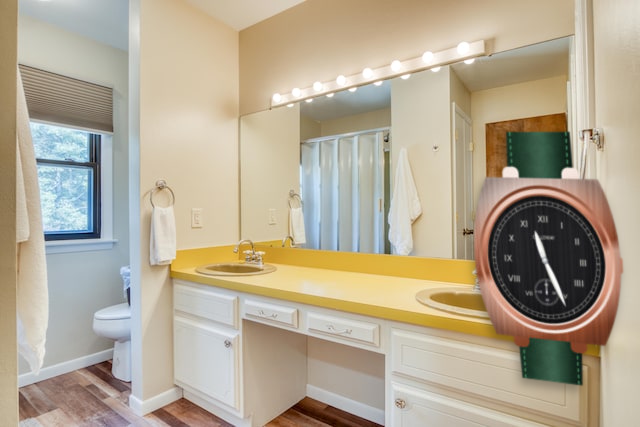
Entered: {"hour": 11, "minute": 26}
